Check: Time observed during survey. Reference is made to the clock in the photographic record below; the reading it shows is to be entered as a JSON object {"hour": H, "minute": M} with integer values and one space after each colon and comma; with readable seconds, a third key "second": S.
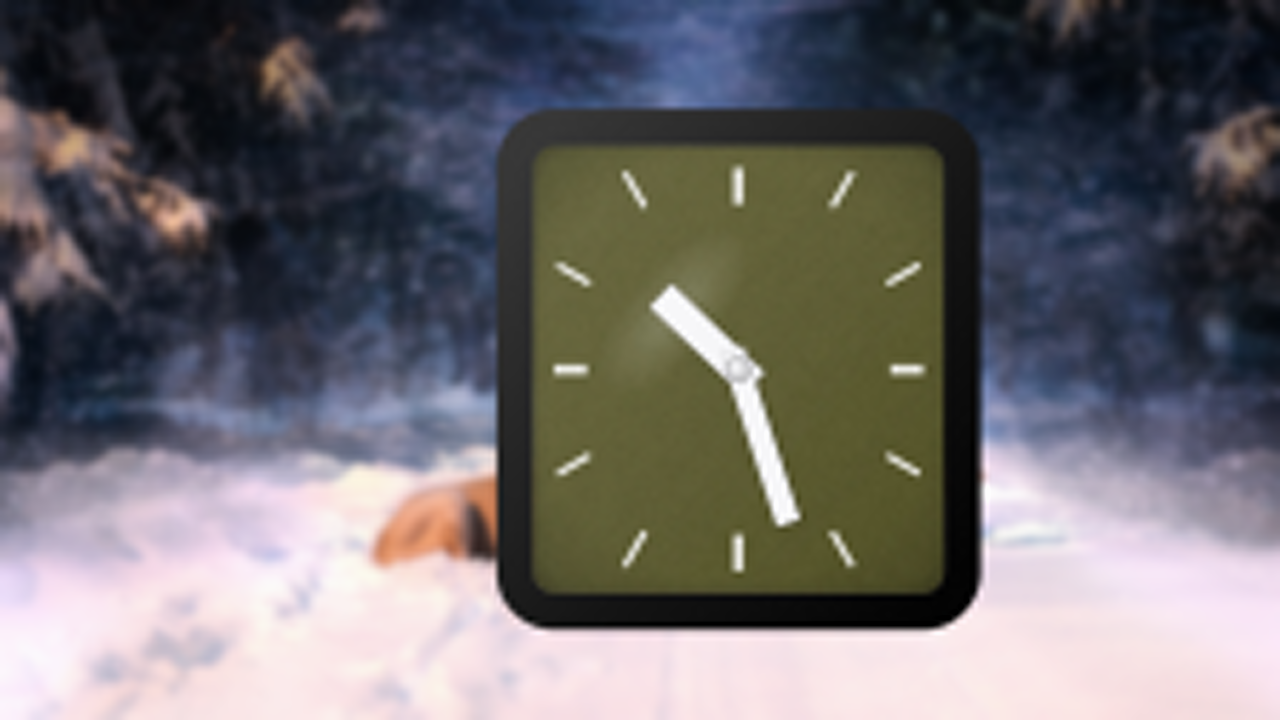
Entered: {"hour": 10, "minute": 27}
